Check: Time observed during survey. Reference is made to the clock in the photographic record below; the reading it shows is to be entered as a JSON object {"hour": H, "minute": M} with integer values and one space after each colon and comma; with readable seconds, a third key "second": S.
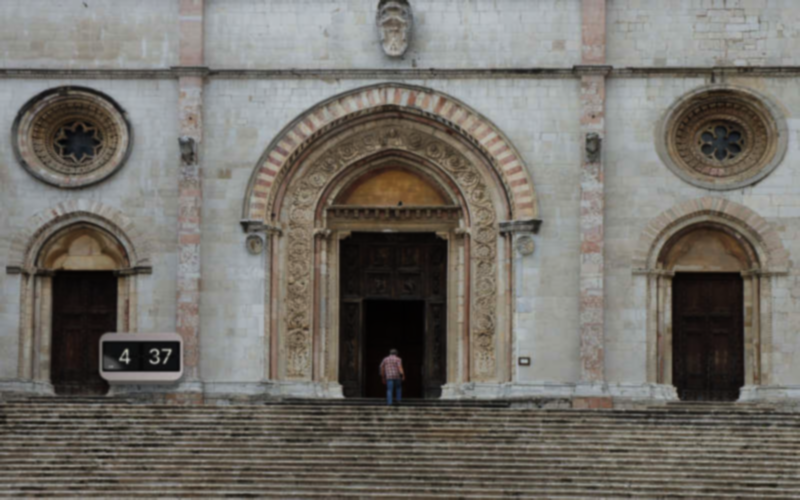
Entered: {"hour": 4, "minute": 37}
